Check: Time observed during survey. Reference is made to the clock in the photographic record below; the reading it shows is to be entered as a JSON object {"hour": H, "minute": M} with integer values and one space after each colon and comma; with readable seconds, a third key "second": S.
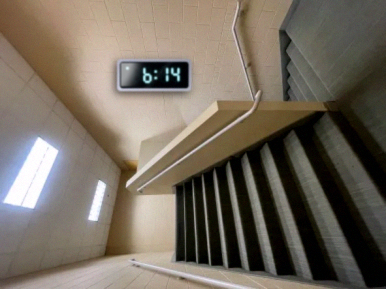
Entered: {"hour": 6, "minute": 14}
